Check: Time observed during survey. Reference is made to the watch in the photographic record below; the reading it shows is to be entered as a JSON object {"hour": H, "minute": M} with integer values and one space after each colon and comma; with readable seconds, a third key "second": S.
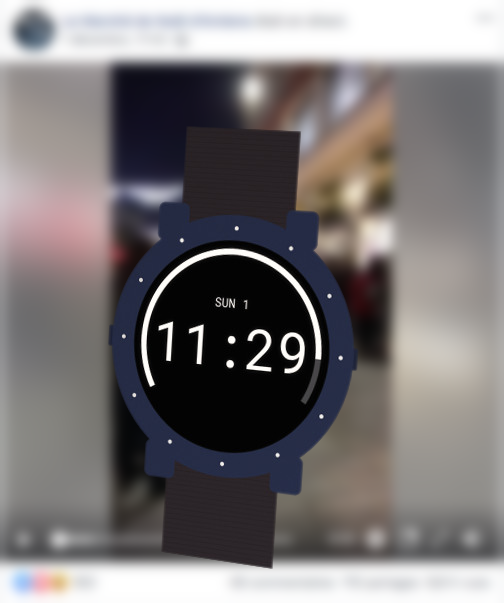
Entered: {"hour": 11, "minute": 29}
